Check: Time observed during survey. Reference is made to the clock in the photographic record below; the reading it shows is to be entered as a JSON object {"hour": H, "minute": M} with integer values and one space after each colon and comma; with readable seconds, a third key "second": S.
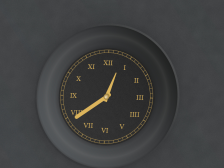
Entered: {"hour": 12, "minute": 39}
